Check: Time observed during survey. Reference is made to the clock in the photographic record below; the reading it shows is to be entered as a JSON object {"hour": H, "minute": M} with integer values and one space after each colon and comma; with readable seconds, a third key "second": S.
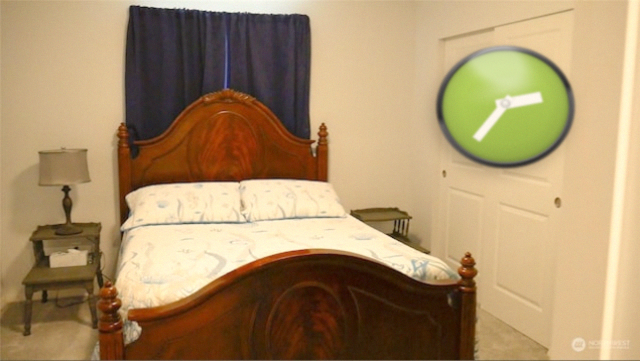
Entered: {"hour": 2, "minute": 36}
